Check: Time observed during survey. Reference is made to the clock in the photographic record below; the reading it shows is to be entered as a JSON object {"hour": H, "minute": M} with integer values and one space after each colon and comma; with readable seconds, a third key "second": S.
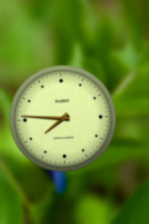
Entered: {"hour": 7, "minute": 46}
